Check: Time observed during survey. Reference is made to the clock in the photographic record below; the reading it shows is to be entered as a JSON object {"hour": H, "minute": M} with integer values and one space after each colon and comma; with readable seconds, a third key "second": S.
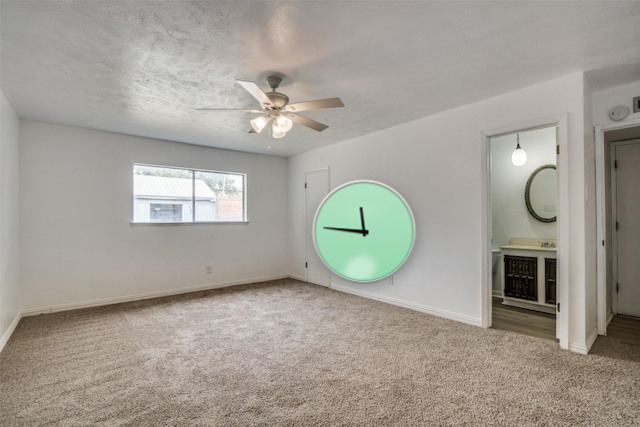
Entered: {"hour": 11, "minute": 46}
